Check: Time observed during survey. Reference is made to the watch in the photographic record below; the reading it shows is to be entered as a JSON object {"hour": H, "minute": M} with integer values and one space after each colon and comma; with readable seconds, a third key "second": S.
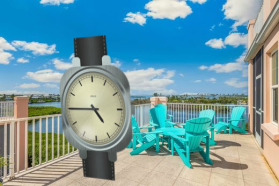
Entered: {"hour": 4, "minute": 45}
